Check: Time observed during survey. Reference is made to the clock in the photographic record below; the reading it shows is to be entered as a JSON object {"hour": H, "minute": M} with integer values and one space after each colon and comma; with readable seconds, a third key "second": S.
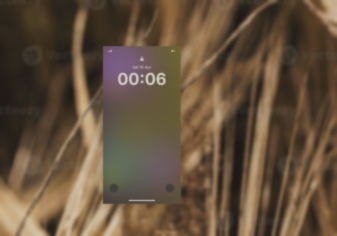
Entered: {"hour": 0, "minute": 6}
